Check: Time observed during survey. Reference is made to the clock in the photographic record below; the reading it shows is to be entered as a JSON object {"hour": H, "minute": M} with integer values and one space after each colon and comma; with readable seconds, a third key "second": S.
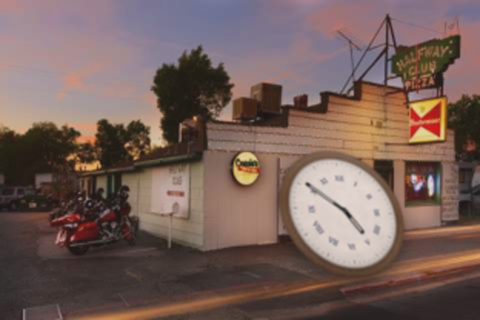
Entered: {"hour": 4, "minute": 51}
